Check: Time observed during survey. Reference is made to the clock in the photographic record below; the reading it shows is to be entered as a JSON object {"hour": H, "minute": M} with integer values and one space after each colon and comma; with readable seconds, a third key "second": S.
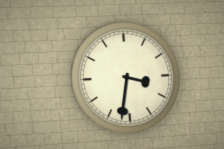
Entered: {"hour": 3, "minute": 32}
